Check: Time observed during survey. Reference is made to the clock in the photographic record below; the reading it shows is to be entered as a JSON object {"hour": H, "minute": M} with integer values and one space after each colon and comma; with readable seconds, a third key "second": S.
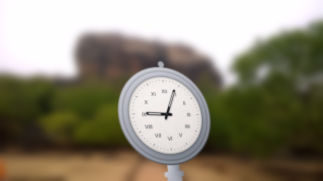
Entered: {"hour": 9, "minute": 4}
